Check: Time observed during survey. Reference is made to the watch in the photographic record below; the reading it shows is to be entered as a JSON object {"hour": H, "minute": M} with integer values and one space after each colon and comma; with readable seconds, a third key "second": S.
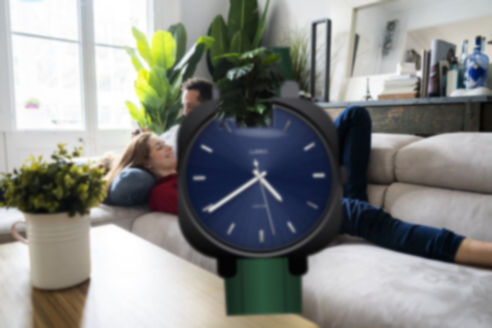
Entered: {"hour": 4, "minute": 39, "second": 28}
